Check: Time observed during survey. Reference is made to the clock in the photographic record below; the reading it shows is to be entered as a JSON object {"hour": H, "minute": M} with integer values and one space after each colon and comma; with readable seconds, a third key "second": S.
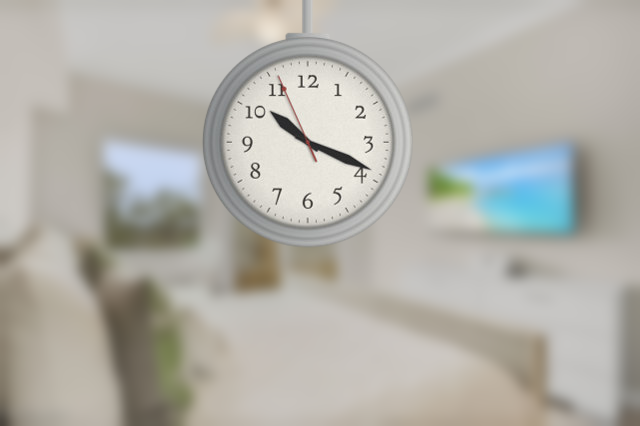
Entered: {"hour": 10, "minute": 18, "second": 56}
